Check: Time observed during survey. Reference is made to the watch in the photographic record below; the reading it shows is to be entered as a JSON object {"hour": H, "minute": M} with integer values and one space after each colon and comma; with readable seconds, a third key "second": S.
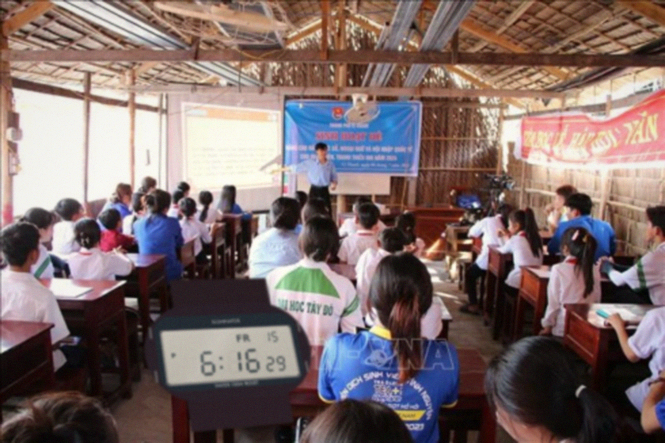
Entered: {"hour": 6, "minute": 16, "second": 29}
